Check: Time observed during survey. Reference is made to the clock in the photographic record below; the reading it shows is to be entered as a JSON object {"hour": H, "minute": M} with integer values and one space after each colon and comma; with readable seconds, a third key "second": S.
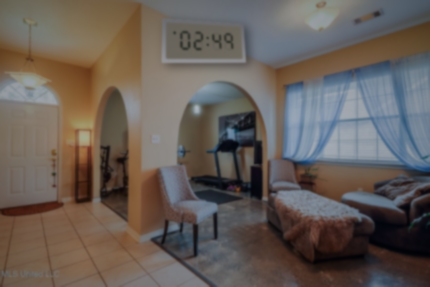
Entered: {"hour": 2, "minute": 49}
